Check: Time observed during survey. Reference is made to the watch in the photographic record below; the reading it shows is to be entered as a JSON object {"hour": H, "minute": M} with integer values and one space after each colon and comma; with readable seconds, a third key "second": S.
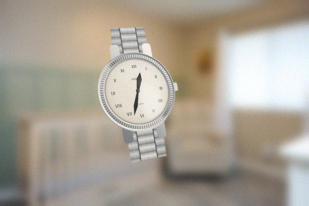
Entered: {"hour": 12, "minute": 33}
